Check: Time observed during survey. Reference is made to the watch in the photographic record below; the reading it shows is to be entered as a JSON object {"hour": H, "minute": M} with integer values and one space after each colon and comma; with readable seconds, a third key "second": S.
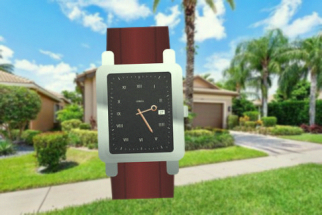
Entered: {"hour": 2, "minute": 25}
